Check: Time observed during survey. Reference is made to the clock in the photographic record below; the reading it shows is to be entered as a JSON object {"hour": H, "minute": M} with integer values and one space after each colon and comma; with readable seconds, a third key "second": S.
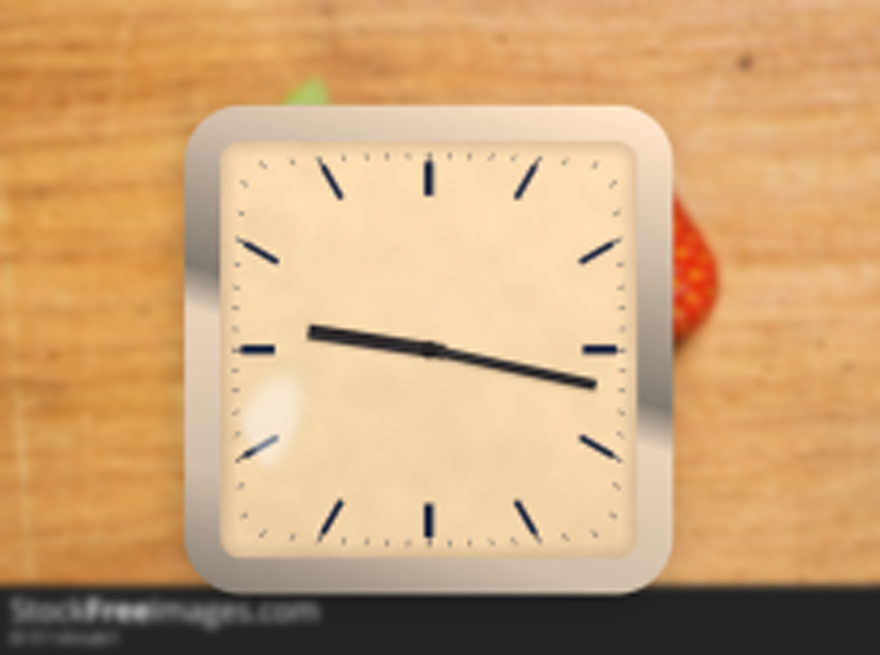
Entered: {"hour": 9, "minute": 17}
